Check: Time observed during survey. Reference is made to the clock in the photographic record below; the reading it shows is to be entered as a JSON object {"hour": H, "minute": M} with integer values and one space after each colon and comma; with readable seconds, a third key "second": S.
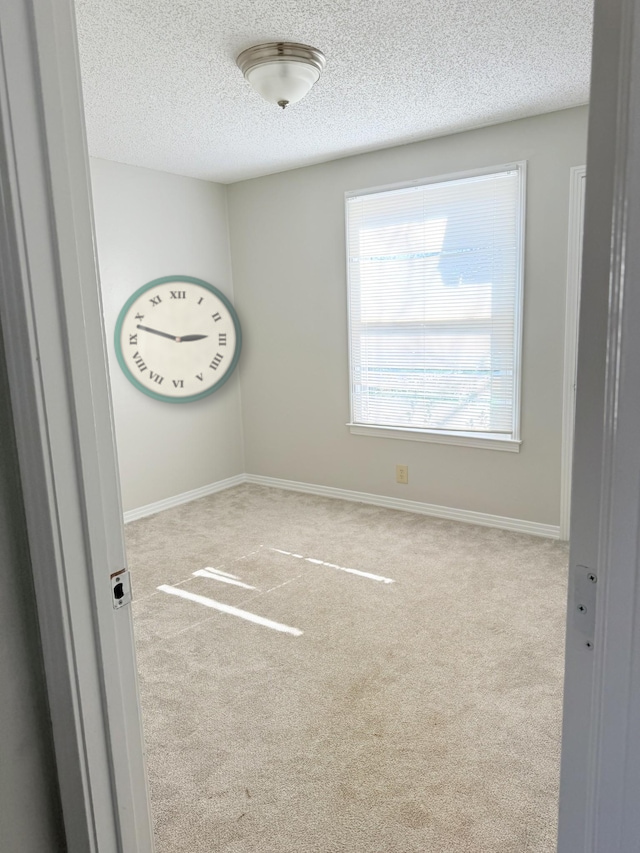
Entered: {"hour": 2, "minute": 48}
